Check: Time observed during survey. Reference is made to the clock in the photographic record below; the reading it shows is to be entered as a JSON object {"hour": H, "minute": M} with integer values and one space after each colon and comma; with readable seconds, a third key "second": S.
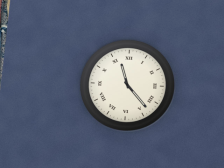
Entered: {"hour": 11, "minute": 23}
